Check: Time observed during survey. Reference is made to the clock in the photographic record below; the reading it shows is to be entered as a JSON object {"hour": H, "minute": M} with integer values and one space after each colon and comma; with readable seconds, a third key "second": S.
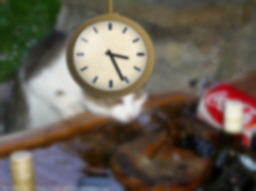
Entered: {"hour": 3, "minute": 26}
